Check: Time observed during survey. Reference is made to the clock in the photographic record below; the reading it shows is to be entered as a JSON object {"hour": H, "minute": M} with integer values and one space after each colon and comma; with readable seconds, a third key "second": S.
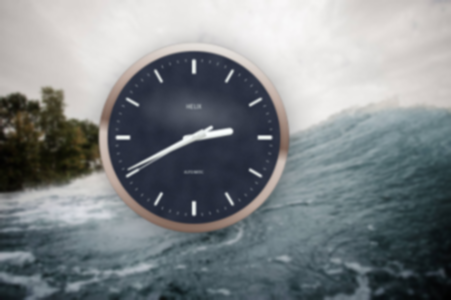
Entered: {"hour": 2, "minute": 40, "second": 40}
